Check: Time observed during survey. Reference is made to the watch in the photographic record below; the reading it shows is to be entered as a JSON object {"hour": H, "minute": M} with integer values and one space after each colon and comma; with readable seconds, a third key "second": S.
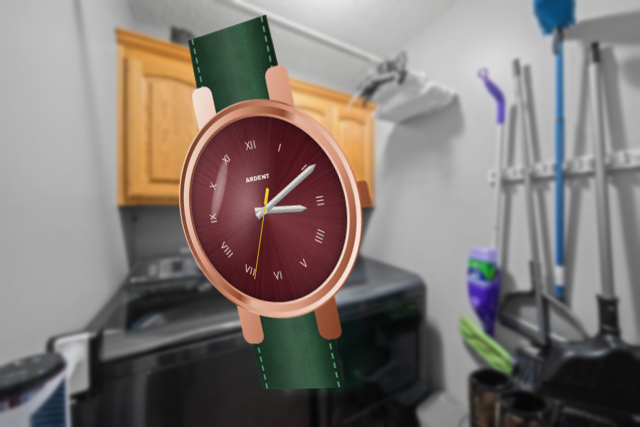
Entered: {"hour": 3, "minute": 10, "second": 34}
